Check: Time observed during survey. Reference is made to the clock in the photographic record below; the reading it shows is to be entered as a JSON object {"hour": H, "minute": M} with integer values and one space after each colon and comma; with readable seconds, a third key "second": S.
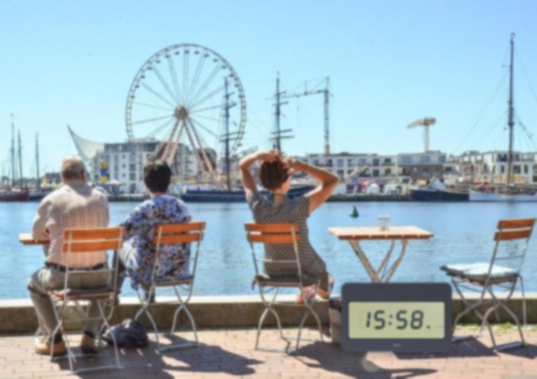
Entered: {"hour": 15, "minute": 58}
